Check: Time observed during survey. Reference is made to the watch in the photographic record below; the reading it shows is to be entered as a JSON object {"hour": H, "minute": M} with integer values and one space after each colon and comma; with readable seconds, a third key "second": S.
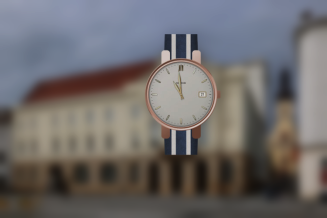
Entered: {"hour": 10, "minute": 59}
